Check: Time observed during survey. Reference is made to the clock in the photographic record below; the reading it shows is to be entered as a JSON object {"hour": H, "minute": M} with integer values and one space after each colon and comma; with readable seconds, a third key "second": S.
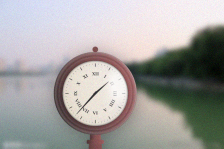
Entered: {"hour": 1, "minute": 37}
